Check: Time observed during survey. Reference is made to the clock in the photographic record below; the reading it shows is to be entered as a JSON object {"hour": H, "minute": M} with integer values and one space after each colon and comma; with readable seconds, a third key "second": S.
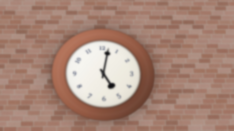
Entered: {"hour": 5, "minute": 2}
